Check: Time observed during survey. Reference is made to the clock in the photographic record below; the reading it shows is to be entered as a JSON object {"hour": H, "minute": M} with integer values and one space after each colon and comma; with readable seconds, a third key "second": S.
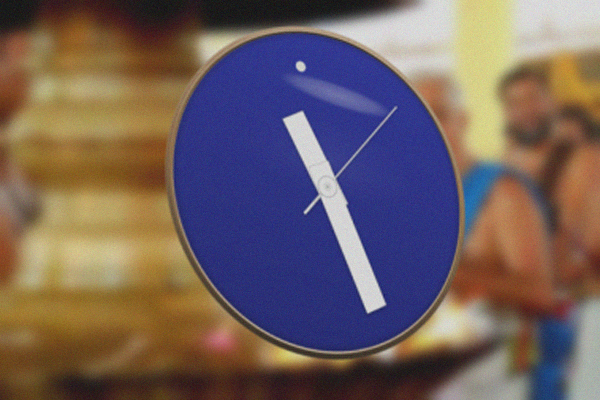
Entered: {"hour": 11, "minute": 28, "second": 9}
